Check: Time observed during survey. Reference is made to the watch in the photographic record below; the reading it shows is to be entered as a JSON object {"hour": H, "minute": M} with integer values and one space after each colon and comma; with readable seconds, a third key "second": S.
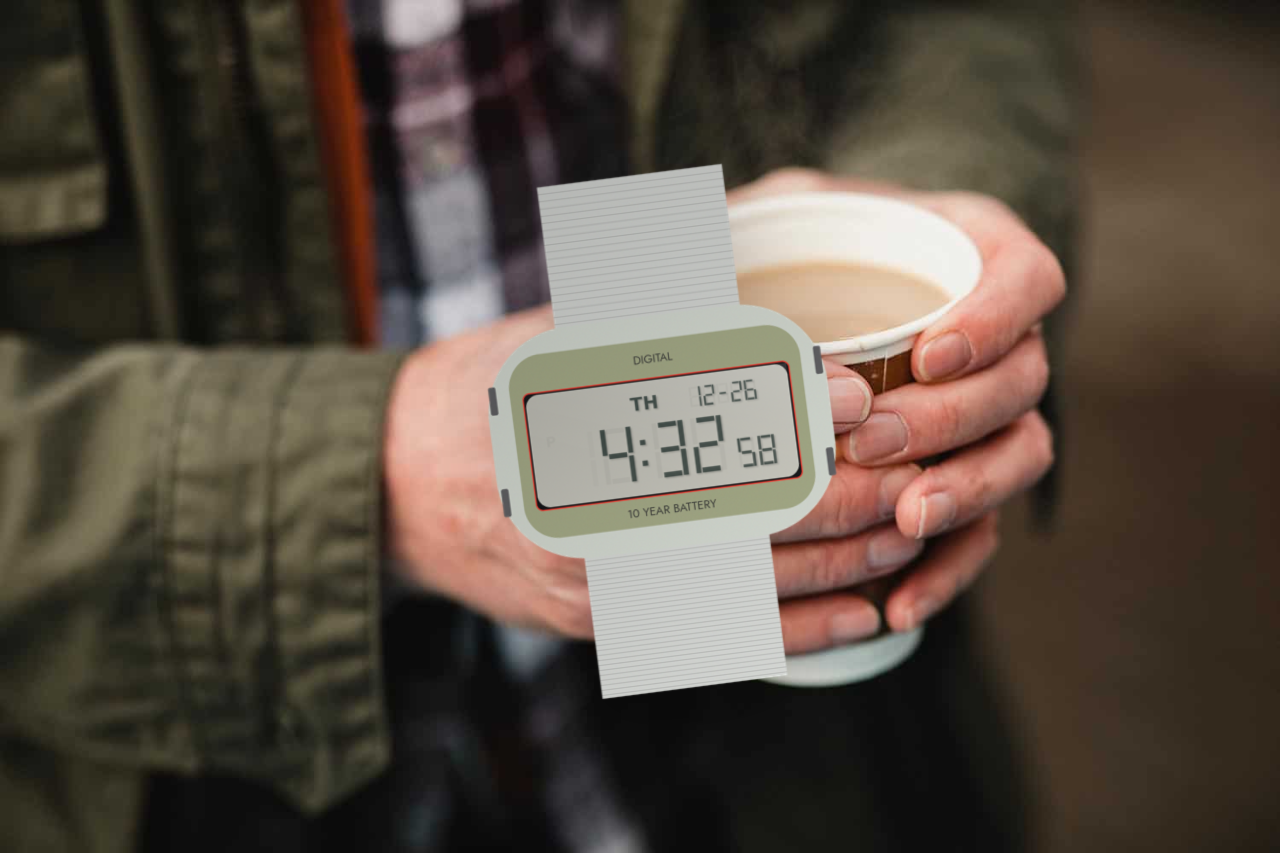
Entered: {"hour": 4, "minute": 32, "second": 58}
